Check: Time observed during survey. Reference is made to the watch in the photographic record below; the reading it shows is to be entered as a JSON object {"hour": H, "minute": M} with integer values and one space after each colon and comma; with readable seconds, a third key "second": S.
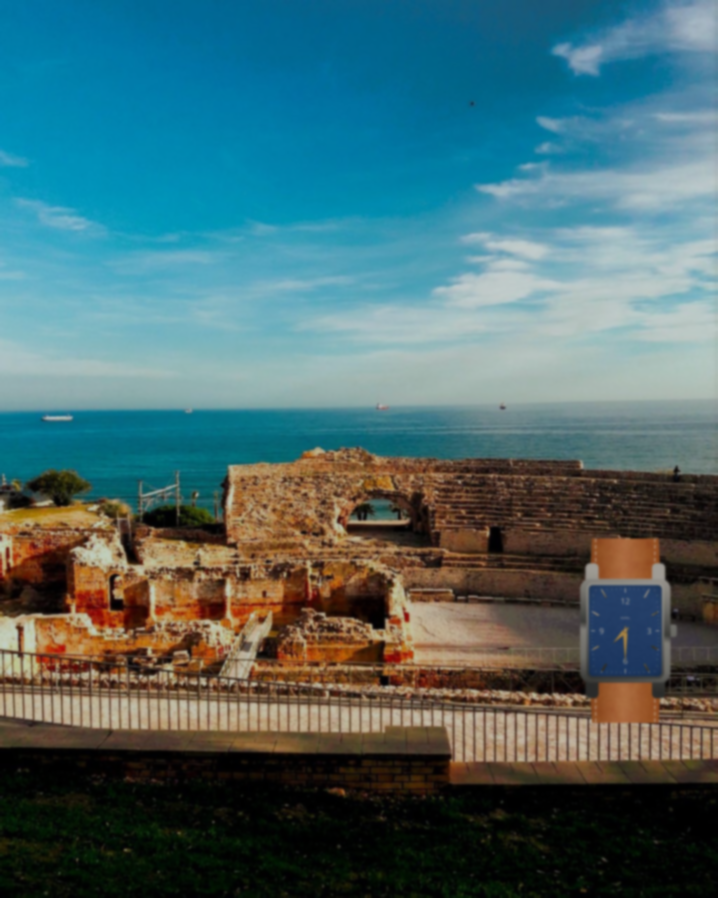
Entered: {"hour": 7, "minute": 30}
